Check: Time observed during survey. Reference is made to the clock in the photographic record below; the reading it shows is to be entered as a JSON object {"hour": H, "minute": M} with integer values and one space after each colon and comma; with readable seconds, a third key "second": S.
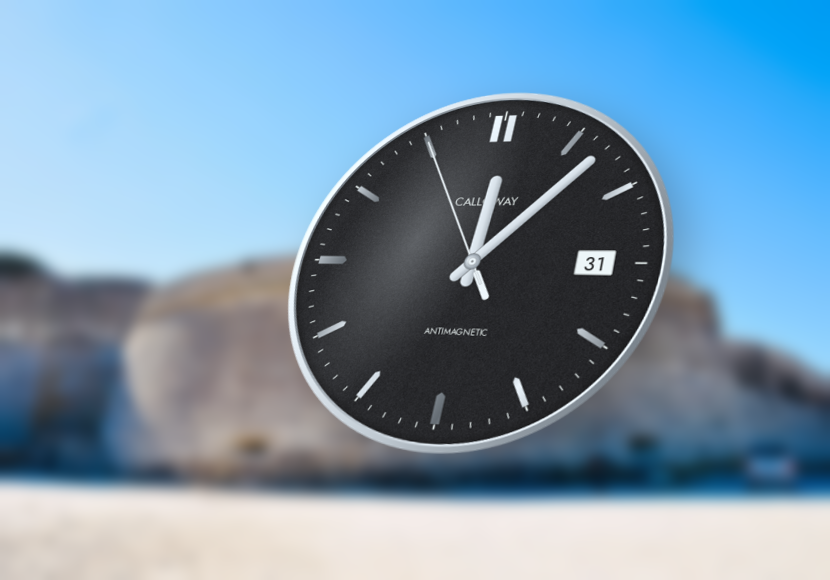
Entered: {"hour": 12, "minute": 6, "second": 55}
